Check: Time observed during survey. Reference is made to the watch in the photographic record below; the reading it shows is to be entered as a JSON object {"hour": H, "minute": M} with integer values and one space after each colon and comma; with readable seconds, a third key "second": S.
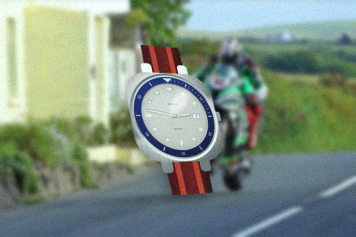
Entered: {"hour": 2, "minute": 47}
